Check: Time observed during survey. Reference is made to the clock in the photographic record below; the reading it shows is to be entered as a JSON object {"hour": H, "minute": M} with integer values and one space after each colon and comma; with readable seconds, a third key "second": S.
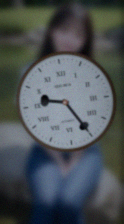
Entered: {"hour": 9, "minute": 25}
